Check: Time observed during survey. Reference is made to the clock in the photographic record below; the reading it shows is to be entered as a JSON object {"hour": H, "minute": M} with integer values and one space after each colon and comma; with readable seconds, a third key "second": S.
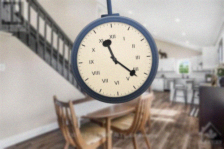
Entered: {"hour": 11, "minute": 22}
